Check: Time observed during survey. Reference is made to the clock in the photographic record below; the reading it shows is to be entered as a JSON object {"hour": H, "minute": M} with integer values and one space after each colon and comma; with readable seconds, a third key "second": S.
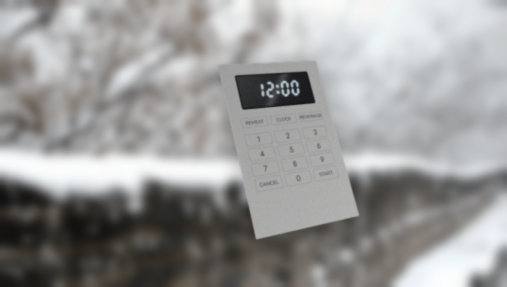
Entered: {"hour": 12, "minute": 0}
